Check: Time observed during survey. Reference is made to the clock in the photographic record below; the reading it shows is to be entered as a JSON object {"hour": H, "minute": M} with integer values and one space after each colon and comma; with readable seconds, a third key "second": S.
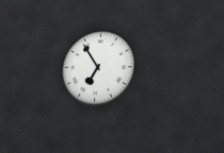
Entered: {"hour": 6, "minute": 54}
